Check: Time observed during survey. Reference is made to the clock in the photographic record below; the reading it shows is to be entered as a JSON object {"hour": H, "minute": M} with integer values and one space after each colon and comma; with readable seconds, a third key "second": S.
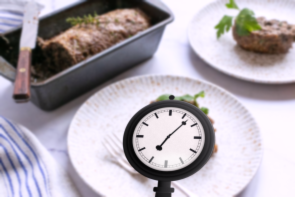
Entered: {"hour": 7, "minute": 7}
